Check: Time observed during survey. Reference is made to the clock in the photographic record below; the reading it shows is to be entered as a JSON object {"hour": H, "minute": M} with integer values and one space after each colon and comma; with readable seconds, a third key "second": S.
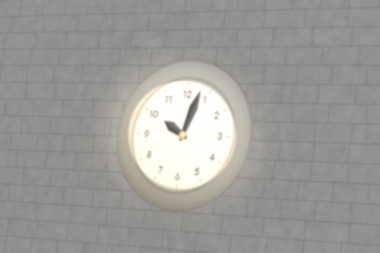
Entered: {"hour": 10, "minute": 3}
